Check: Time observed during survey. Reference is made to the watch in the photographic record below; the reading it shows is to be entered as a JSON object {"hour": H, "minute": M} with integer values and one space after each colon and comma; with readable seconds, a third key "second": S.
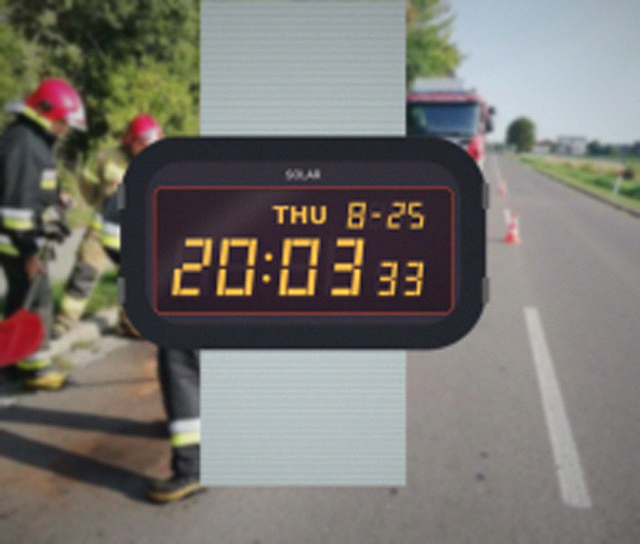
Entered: {"hour": 20, "minute": 3, "second": 33}
